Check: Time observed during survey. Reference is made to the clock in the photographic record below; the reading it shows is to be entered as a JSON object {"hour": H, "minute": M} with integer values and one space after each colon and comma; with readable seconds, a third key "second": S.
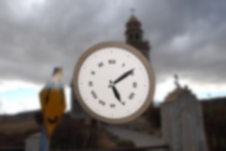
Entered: {"hour": 5, "minute": 9}
